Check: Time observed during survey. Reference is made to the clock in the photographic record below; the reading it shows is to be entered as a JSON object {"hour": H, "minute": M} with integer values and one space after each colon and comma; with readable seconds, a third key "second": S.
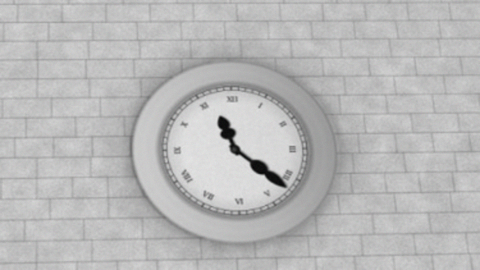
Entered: {"hour": 11, "minute": 22}
